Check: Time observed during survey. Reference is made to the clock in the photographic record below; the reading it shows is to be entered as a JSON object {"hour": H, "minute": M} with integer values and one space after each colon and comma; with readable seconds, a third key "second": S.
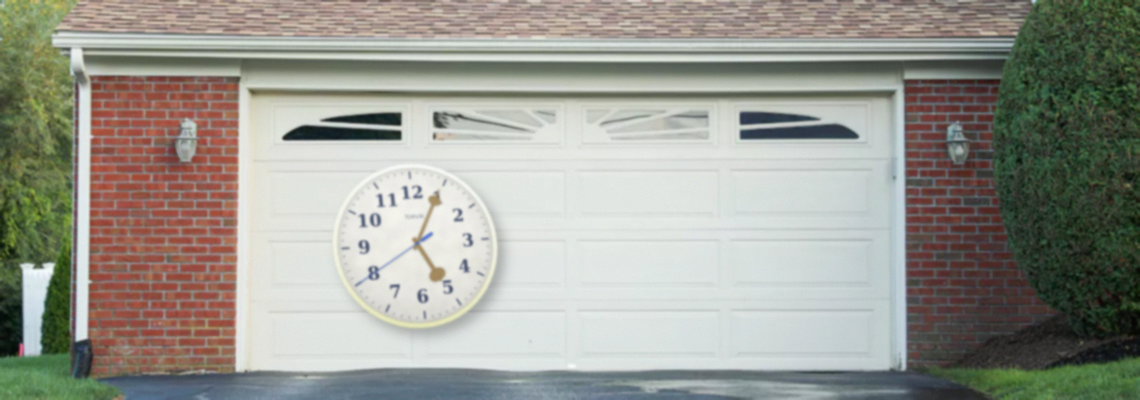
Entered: {"hour": 5, "minute": 4, "second": 40}
